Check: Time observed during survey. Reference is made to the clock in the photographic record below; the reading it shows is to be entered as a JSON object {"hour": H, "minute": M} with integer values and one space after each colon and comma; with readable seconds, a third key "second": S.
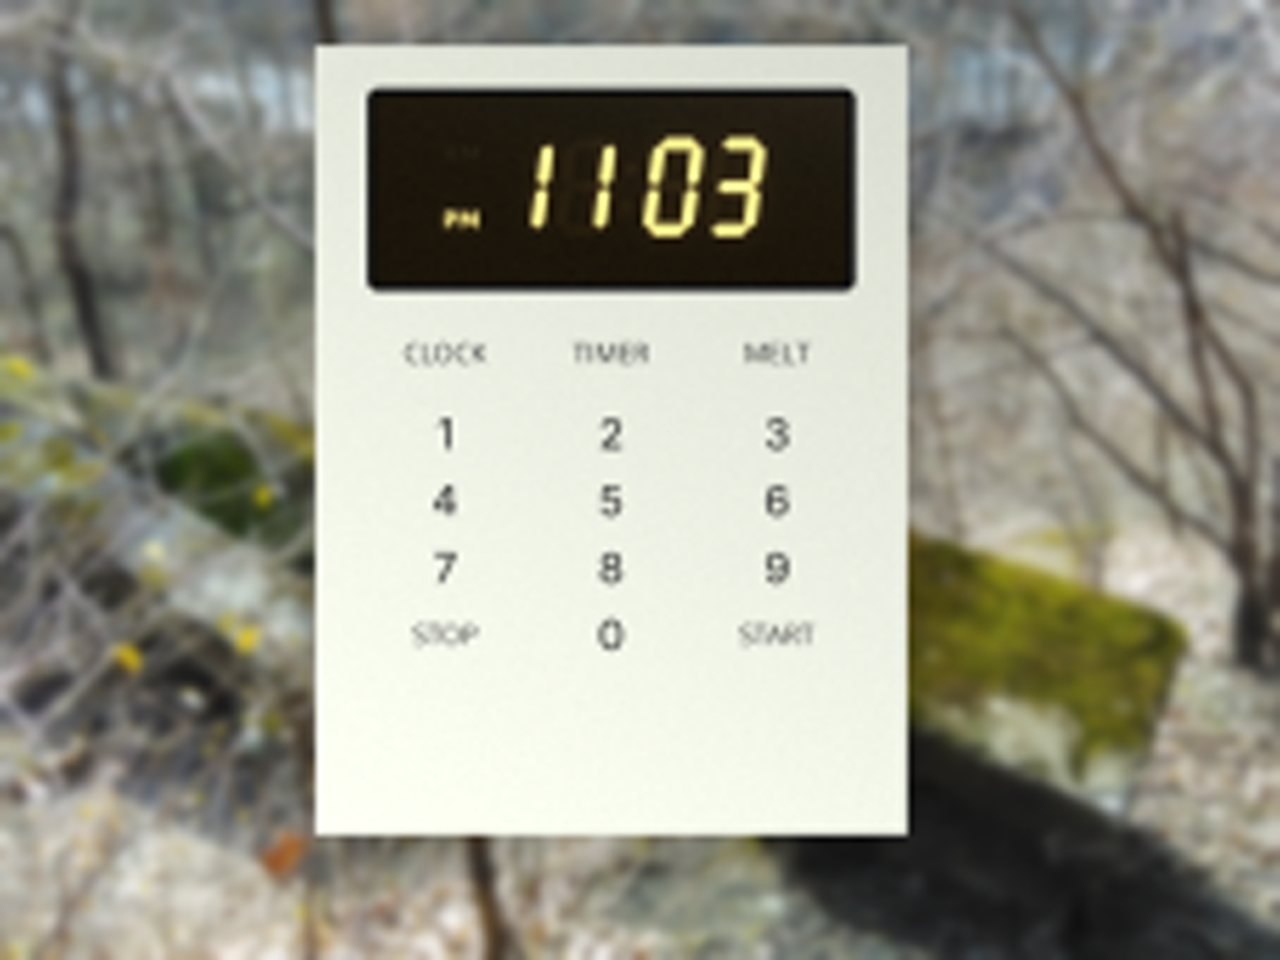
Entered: {"hour": 11, "minute": 3}
